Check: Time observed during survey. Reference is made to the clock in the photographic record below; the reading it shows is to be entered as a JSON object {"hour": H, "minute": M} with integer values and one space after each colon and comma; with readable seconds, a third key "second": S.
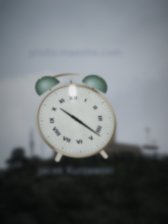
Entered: {"hour": 10, "minute": 22}
